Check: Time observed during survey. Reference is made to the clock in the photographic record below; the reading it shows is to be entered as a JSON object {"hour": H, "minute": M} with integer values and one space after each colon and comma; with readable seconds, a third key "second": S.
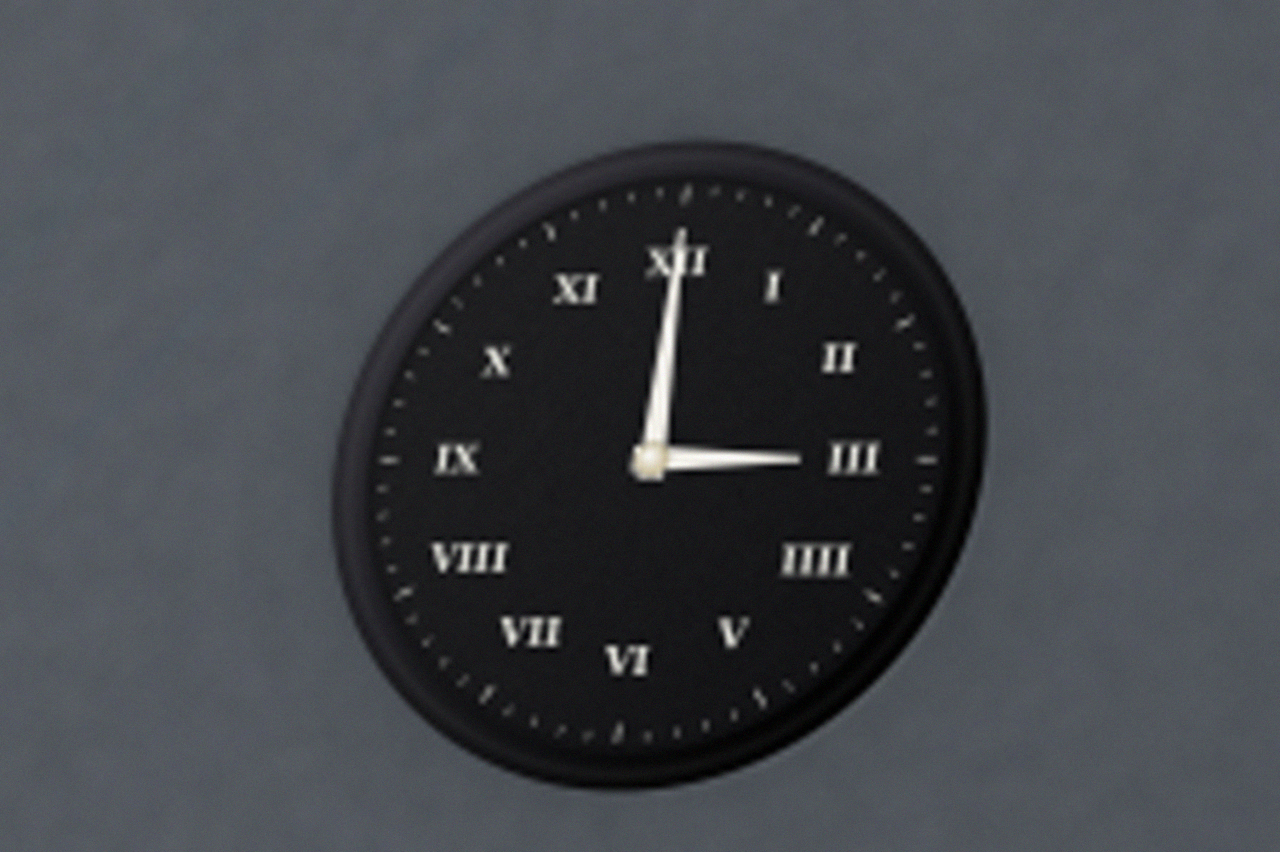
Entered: {"hour": 3, "minute": 0}
